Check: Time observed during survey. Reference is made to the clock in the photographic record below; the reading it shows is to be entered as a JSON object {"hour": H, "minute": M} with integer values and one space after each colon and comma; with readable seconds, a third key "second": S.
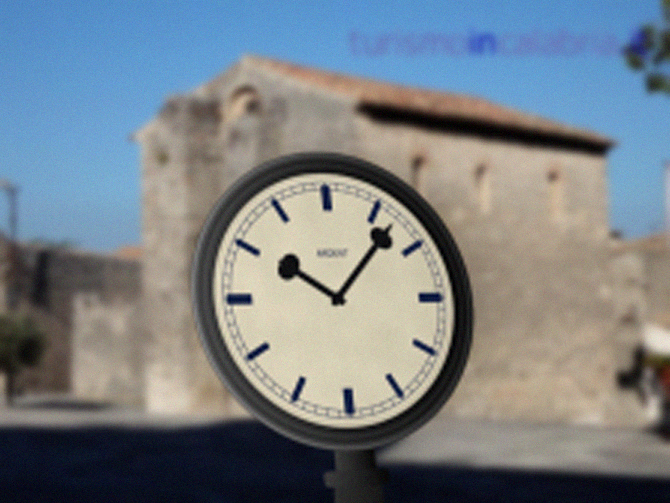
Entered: {"hour": 10, "minute": 7}
